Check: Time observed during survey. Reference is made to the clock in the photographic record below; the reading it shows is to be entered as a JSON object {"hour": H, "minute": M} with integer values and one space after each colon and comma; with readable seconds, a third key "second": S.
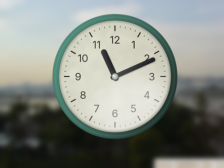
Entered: {"hour": 11, "minute": 11}
